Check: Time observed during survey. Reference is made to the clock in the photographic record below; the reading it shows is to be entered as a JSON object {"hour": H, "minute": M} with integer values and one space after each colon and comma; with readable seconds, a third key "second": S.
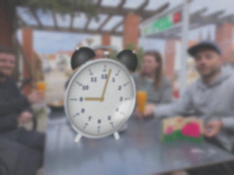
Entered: {"hour": 9, "minute": 2}
